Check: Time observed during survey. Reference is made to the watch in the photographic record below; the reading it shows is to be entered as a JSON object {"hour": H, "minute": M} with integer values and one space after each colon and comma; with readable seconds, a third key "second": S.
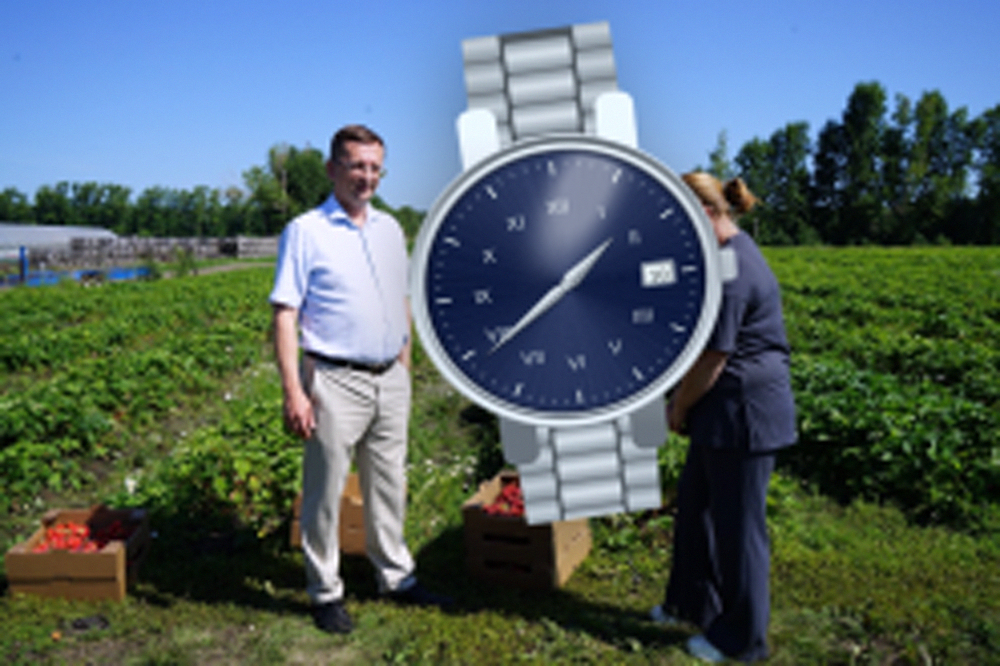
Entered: {"hour": 1, "minute": 39}
